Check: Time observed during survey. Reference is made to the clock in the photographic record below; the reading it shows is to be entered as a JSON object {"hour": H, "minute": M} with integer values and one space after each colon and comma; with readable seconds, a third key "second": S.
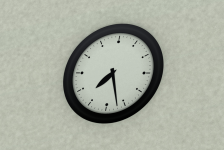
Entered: {"hour": 7, "minute": 27}
